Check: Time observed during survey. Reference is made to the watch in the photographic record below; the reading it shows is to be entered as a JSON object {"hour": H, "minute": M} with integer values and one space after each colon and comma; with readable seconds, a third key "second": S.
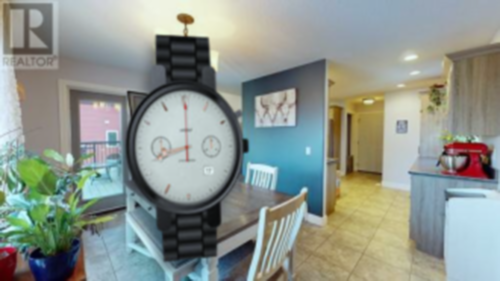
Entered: {"hour": 8, "minute": 42}
